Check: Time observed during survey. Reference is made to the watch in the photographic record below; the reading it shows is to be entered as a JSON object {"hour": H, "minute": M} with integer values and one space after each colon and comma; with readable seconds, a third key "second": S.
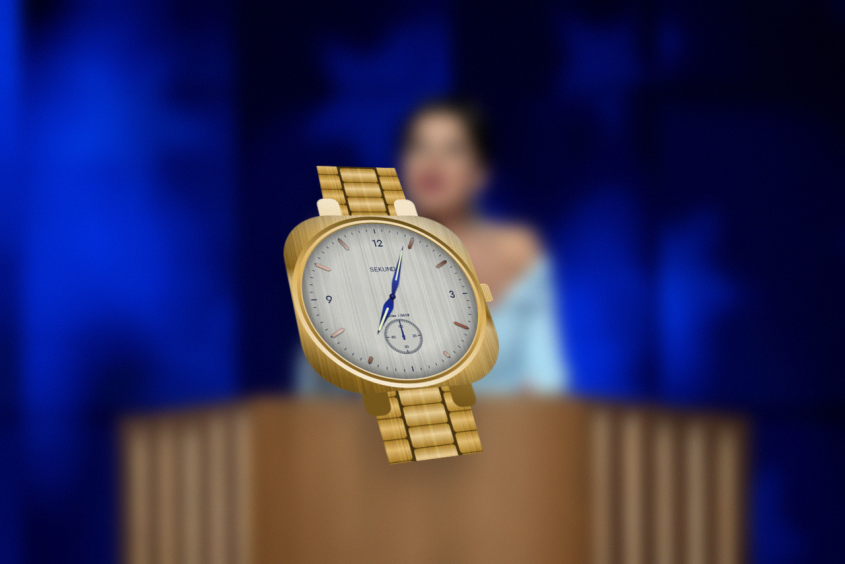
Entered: {"hour": 7, "minute": 4}
